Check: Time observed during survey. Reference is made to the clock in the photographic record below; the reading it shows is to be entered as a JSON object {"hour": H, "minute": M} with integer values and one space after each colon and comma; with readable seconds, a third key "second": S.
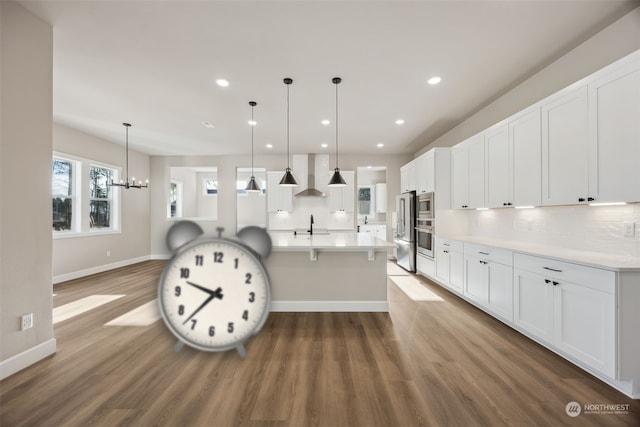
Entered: {"hour": 9, "minute": 37}
